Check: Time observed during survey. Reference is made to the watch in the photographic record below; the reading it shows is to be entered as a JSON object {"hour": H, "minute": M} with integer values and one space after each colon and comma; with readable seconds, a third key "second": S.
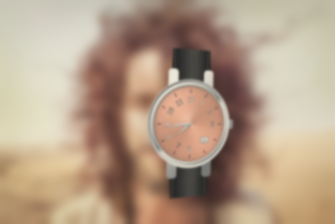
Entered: {"hour": 7, "minute": 44}
